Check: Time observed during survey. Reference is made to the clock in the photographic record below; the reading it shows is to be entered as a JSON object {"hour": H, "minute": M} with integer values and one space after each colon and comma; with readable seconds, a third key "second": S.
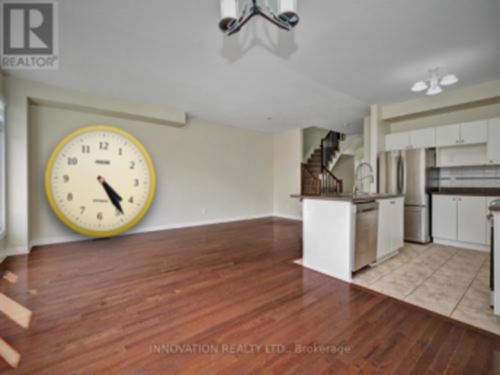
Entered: {"hour": 4, "minute": 24}
